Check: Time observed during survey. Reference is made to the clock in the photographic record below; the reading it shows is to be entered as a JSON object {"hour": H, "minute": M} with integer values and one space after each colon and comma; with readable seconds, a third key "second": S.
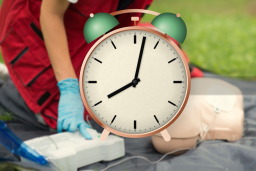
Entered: {"hour": 8, "minute": 2}
